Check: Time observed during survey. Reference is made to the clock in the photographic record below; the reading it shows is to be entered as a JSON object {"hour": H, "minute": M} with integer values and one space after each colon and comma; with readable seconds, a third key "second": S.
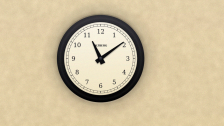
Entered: {"hour": 11, "minute": 9}
